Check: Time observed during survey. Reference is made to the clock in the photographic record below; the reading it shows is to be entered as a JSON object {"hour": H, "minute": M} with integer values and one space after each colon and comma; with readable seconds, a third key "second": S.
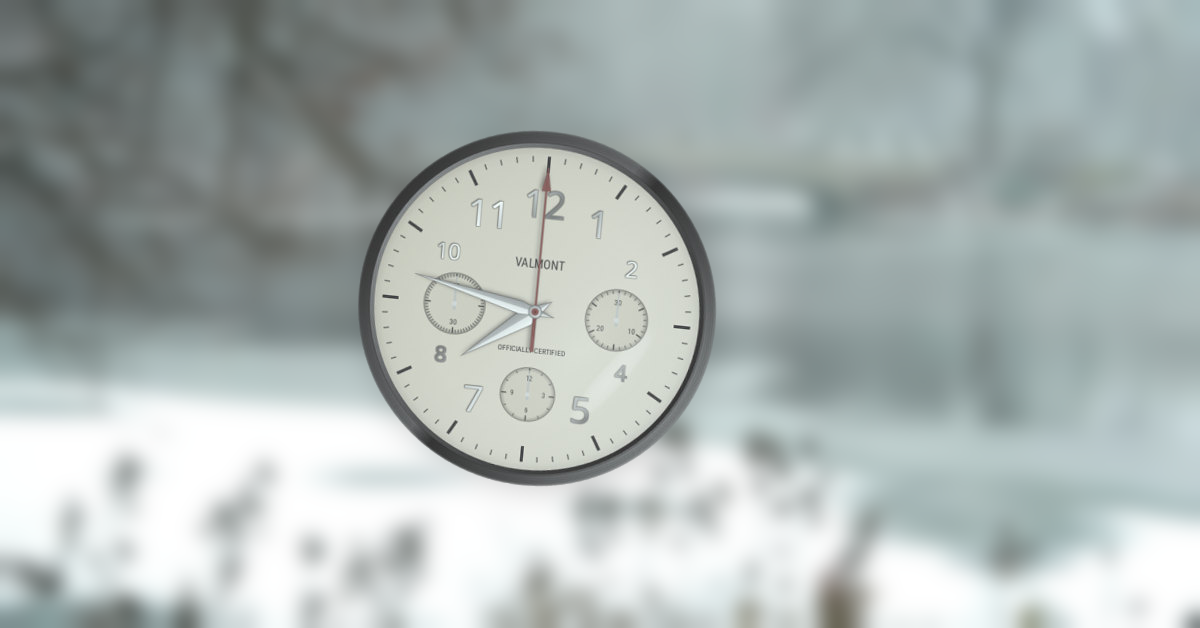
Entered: {"hour": 7, "minute": 47}
